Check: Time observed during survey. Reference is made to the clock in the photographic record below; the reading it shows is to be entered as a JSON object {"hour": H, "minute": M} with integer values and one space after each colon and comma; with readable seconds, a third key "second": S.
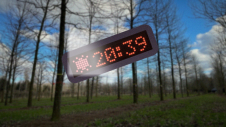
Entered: {"hour": 20, "minute": 39}
